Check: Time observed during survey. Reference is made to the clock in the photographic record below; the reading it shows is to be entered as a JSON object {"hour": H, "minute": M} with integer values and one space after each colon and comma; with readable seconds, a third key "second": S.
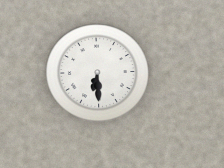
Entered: {"hour": 6, "minute": 30}
